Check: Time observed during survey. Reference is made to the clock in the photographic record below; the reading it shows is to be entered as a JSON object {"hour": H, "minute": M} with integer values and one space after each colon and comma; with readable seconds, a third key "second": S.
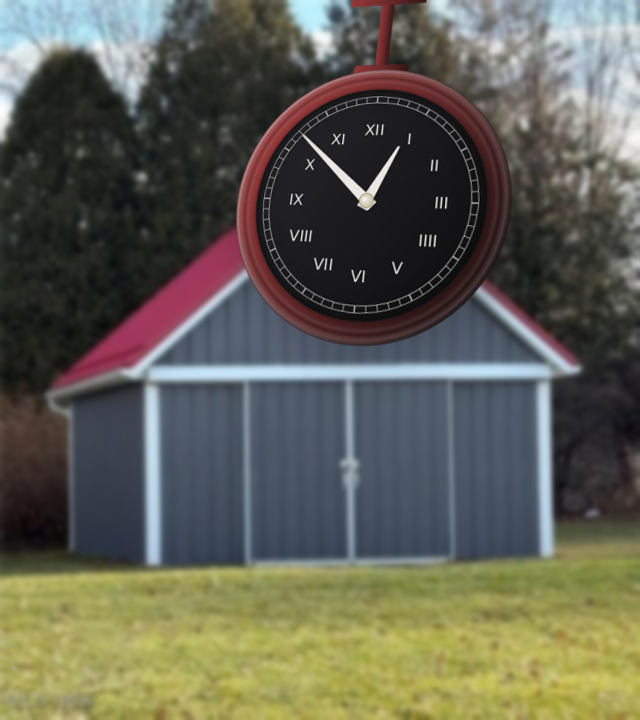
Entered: {"hour": 12, "minute": 52}
